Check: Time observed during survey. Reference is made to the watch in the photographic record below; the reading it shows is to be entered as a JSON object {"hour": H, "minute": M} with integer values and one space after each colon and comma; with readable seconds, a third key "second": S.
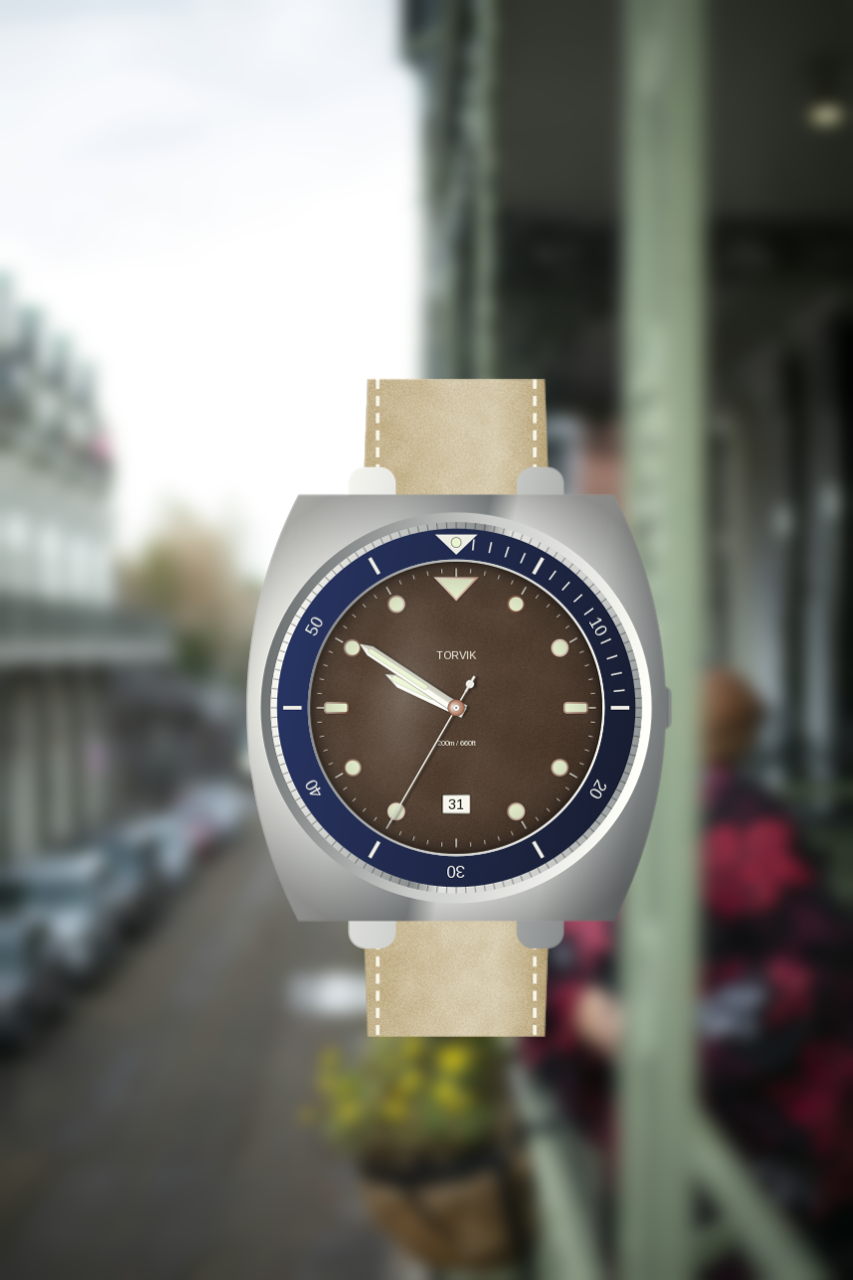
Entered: {"hour": 9, "minute": 50, "second": 35}
